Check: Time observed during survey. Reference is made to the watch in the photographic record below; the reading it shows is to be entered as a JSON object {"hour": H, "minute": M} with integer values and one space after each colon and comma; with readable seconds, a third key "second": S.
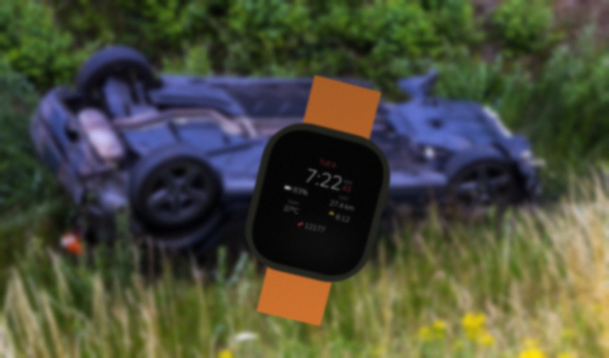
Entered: {"hour": 7, "minute": 22}
